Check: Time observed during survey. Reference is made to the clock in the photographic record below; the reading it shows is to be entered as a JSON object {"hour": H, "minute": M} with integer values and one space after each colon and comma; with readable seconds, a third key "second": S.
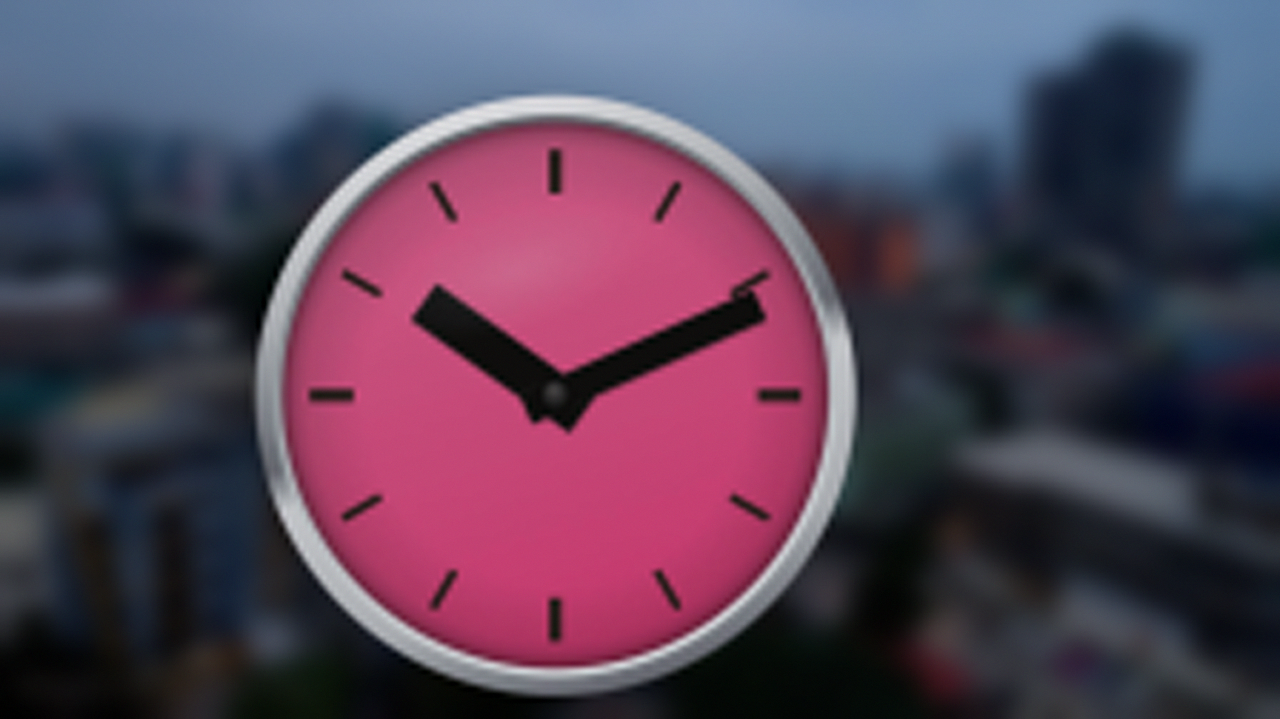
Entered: {"hour": 10, "minute": 11}
